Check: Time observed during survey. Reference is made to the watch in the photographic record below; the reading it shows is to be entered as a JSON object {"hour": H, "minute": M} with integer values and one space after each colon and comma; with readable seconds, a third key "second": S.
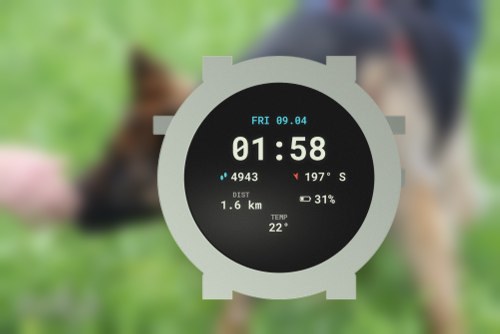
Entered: {"hour": 1, "minute": 58}
